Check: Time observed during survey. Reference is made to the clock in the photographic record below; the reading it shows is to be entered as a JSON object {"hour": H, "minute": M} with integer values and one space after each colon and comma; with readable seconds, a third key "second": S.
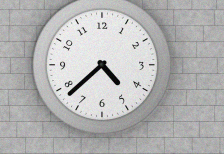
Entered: {"hour": 4, "minute": 38}
